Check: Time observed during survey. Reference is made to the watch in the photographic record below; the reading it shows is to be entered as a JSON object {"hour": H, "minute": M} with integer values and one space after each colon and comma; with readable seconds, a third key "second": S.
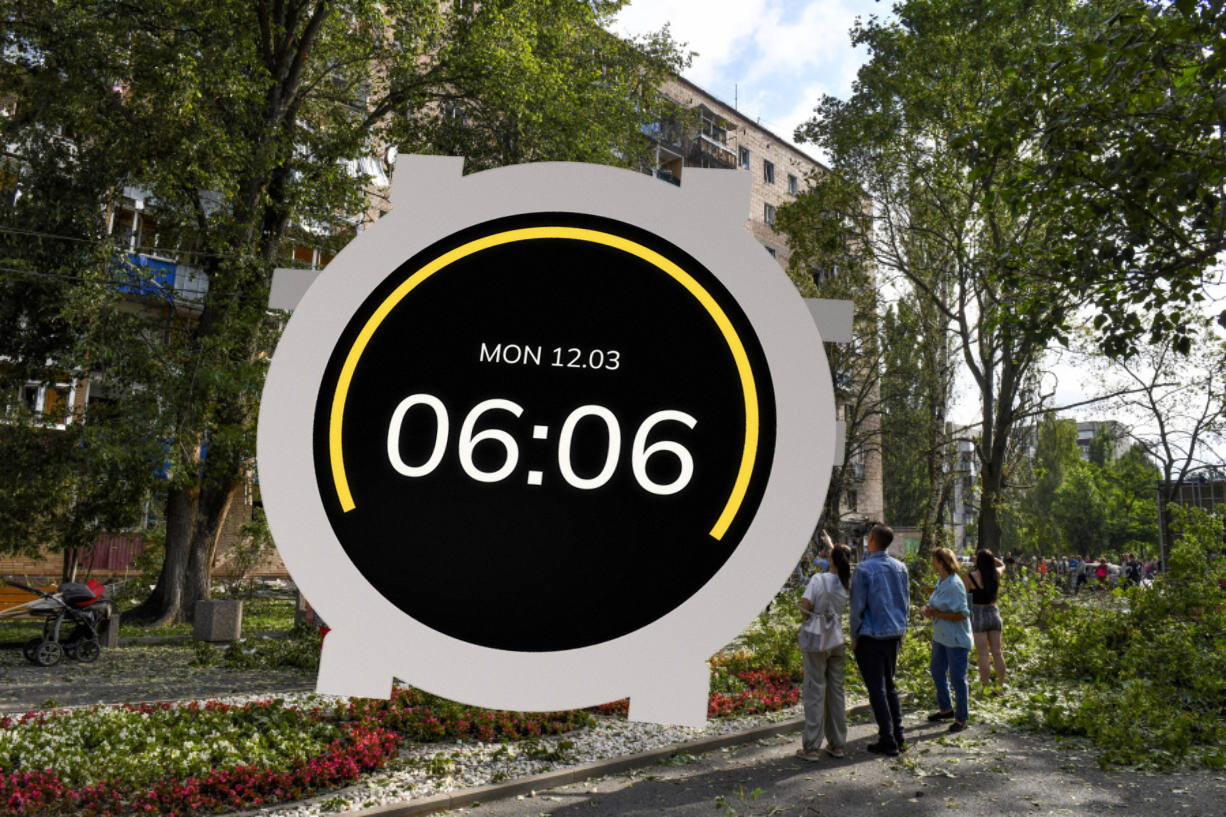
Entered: {"hour": 6, "minute": 6}
